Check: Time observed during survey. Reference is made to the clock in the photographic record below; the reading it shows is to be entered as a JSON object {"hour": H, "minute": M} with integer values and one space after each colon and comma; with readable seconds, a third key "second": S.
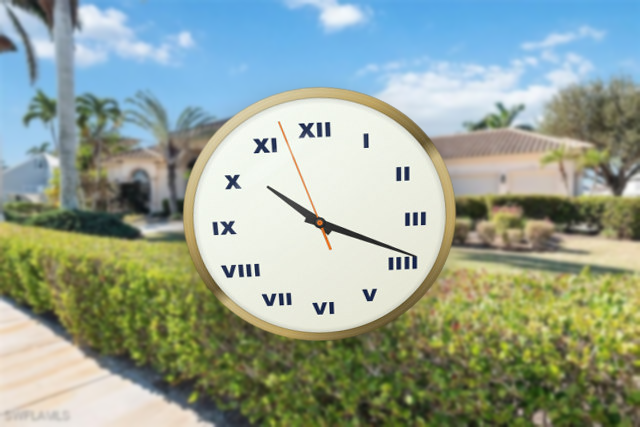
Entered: {"hour": 10, "minute": 18, "second": 57}
